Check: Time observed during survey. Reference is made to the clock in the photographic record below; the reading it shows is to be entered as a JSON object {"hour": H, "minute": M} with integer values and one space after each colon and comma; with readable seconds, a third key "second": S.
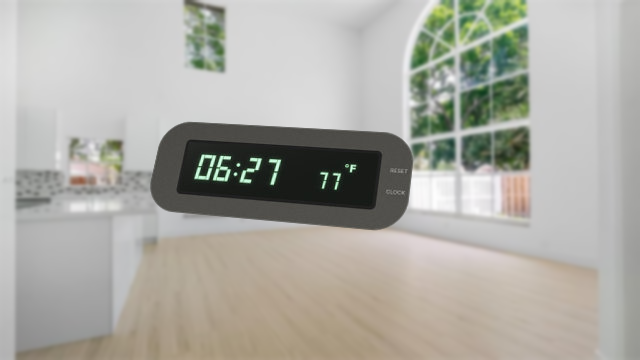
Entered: {"hour": 6, "minute": 27}
